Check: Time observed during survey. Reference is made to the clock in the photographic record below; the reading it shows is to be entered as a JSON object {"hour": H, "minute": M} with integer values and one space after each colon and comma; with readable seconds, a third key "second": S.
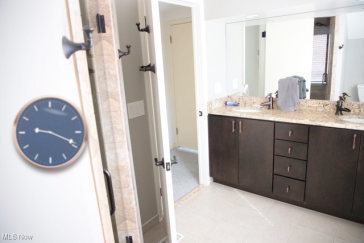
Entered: {"hour": 9, "minute": 19}
